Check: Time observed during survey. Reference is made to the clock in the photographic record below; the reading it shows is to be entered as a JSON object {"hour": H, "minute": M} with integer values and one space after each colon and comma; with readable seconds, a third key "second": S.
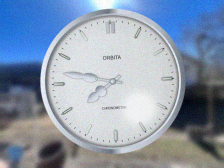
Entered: {"hour": 7, "minute": 47}
